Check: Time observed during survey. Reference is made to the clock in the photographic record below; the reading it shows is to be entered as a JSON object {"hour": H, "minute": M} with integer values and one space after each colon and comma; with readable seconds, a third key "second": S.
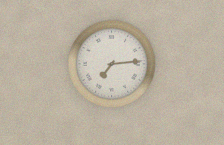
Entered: {"hour": 7, "minute": 14}
